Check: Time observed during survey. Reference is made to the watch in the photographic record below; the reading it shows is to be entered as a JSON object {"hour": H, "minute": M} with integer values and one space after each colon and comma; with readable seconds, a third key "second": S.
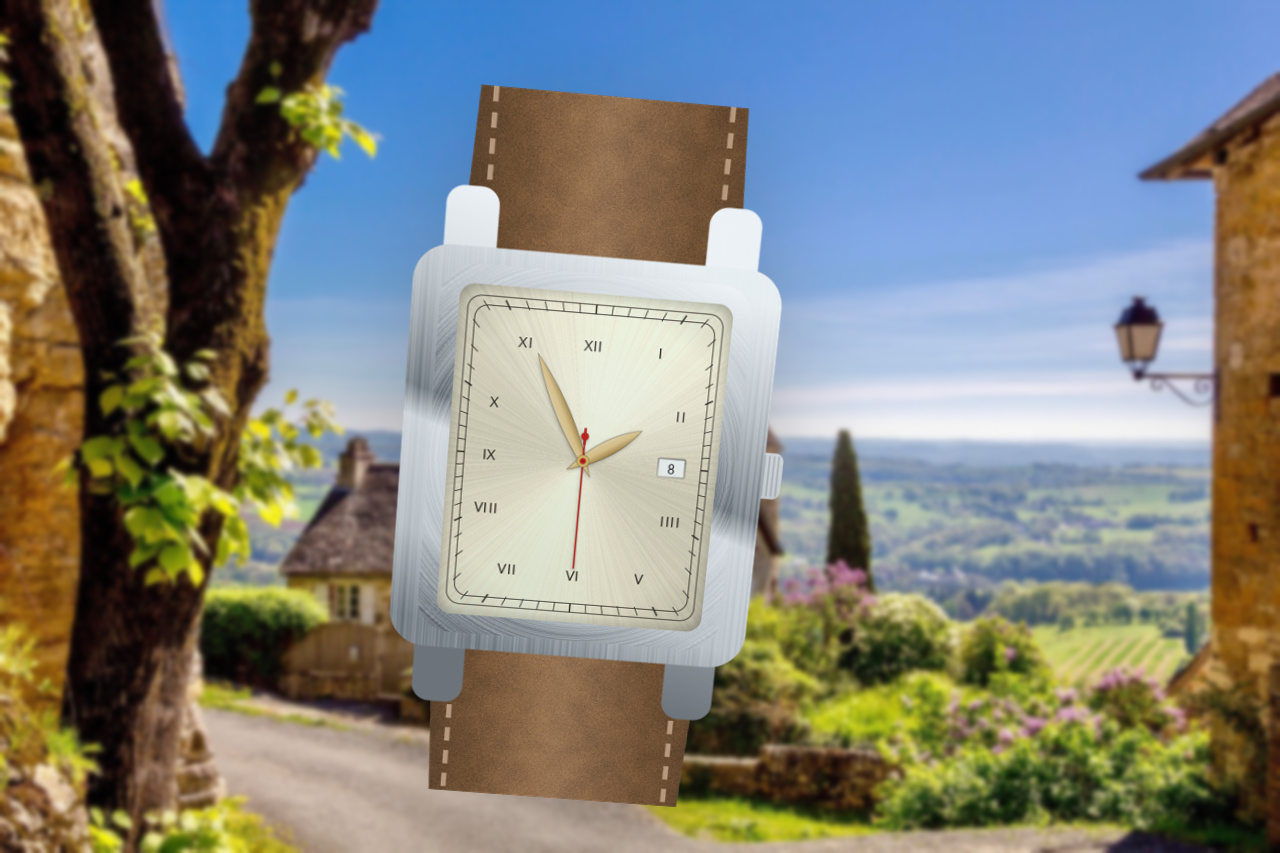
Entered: {"hour": 1, "minute": 55, "second": 30}
